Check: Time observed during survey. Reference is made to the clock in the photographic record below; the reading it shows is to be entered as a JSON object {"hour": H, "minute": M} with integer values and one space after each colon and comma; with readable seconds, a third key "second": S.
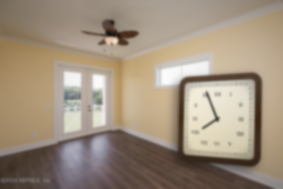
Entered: {"hour": 7, "minute": 56}
